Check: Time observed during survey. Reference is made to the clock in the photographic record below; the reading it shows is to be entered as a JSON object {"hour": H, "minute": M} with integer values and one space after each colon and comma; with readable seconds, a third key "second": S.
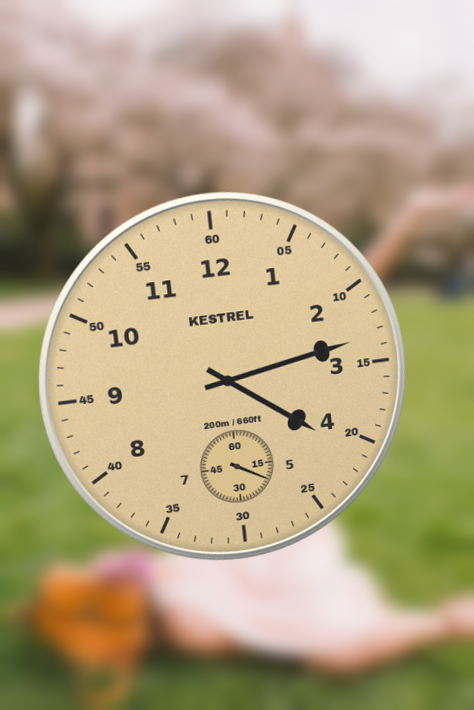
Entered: {"hour": 4, "minute": 13, "second": 20}
